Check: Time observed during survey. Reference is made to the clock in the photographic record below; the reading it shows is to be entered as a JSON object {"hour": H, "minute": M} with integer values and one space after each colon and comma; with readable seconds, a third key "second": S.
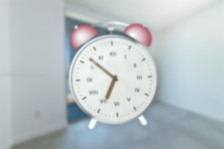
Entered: {"hour": 6, "minute": 52}
